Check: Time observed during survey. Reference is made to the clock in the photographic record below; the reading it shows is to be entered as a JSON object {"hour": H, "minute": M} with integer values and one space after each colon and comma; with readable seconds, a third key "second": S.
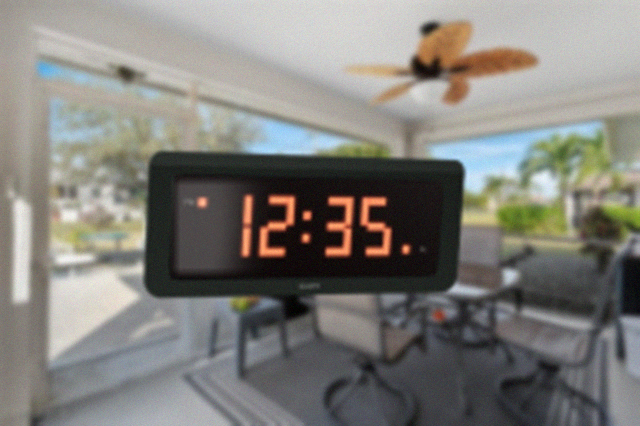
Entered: {"hour": 12, "minute": 35}
